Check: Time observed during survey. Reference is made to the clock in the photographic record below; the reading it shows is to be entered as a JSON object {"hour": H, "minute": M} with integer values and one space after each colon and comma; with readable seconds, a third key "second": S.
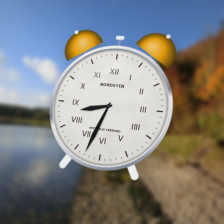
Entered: {"hour": 8, "minute": 33}
